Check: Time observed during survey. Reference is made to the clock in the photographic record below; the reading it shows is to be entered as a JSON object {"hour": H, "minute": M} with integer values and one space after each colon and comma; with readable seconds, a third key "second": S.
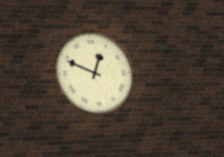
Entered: {"hour": 12, "minute": 49}
